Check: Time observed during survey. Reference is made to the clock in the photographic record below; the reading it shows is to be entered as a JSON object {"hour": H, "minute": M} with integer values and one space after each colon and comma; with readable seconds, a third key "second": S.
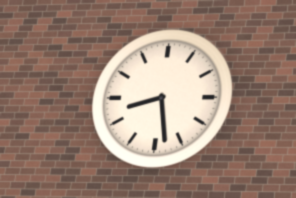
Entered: {"hour": 8, "minute": 28}
